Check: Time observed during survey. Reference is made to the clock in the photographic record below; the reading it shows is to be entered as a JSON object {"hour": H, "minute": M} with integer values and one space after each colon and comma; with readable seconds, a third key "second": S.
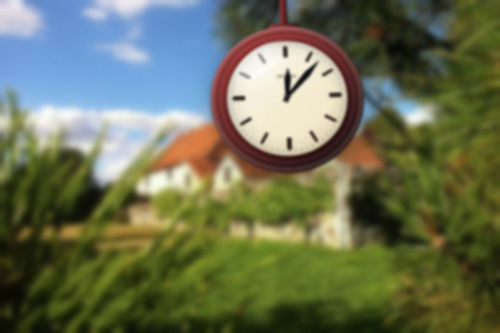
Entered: {"hour": 12, "minute": 7}
